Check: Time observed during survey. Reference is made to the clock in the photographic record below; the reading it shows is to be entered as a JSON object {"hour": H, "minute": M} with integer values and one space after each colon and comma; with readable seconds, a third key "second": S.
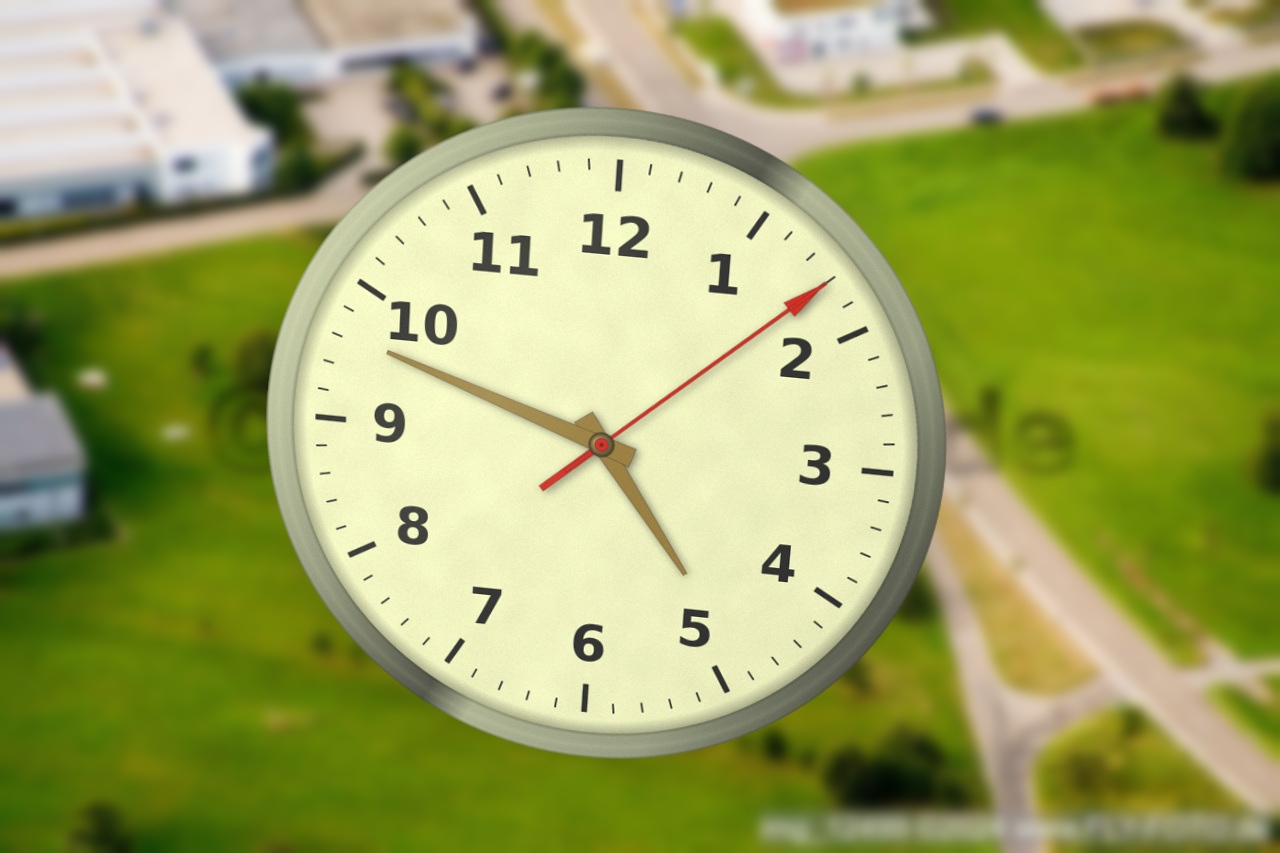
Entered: {"hour": 4, "minute": 48, "second": 8}
